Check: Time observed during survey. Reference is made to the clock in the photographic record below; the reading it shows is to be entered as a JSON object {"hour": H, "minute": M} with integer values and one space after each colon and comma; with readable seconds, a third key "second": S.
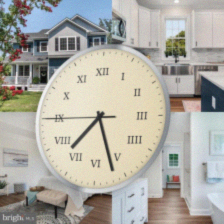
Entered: {"hour": 7, "minute": 26, "second": 45}
